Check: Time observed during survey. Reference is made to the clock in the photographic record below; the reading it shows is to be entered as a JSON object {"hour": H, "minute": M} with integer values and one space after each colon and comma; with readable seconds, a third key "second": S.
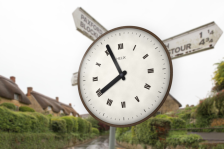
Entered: {"hour": 7, "minute": 56}
